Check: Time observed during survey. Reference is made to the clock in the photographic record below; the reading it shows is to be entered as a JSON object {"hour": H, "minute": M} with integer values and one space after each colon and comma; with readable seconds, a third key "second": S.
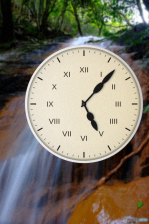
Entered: {"hour": 5, "minute": 7}
